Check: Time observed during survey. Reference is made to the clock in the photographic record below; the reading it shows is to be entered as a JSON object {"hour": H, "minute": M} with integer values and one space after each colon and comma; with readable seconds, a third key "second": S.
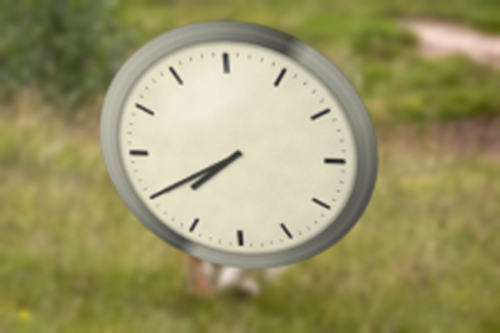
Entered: {"hour": 7, "minute": 40}
